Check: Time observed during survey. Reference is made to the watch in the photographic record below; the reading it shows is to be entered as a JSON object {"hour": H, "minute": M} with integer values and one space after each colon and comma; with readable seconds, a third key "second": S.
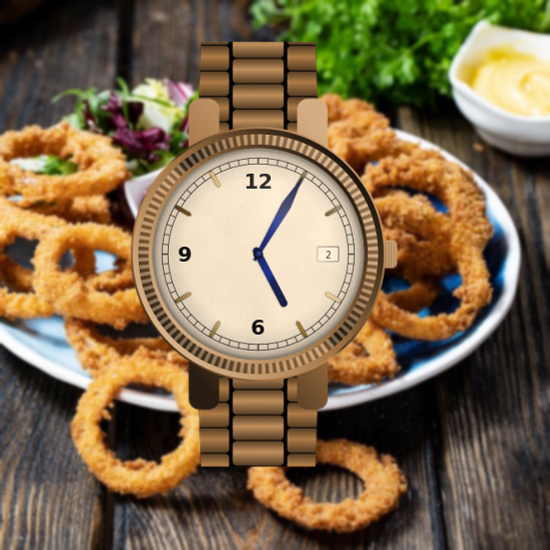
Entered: {"hour": 5, "minute": 5}
